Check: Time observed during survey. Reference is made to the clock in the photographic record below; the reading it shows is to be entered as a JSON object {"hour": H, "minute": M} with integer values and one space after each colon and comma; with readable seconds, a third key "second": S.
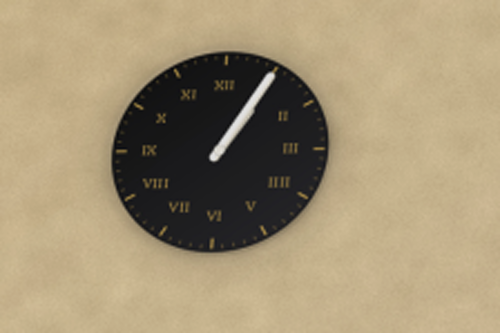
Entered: {"hour": 1, "minute": 5}
